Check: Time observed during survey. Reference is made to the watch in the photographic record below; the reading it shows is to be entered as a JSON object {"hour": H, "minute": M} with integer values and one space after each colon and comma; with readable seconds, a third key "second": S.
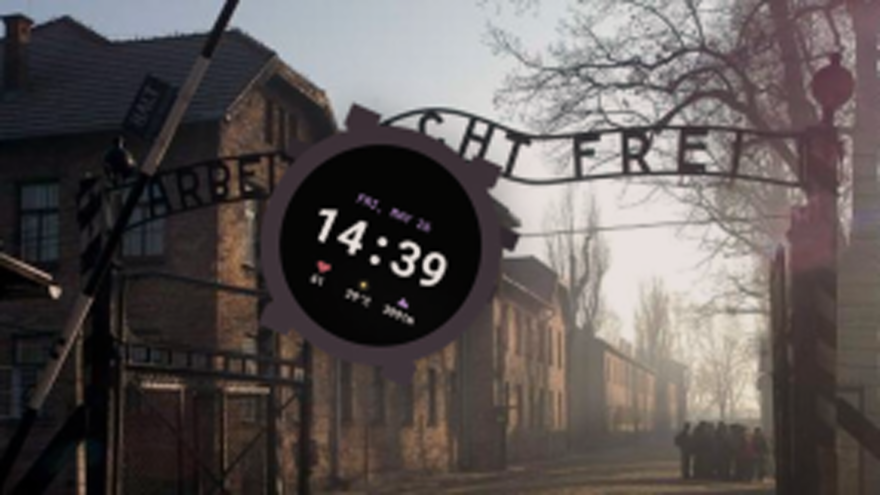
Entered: {"hour": 14, "minute": 39}
